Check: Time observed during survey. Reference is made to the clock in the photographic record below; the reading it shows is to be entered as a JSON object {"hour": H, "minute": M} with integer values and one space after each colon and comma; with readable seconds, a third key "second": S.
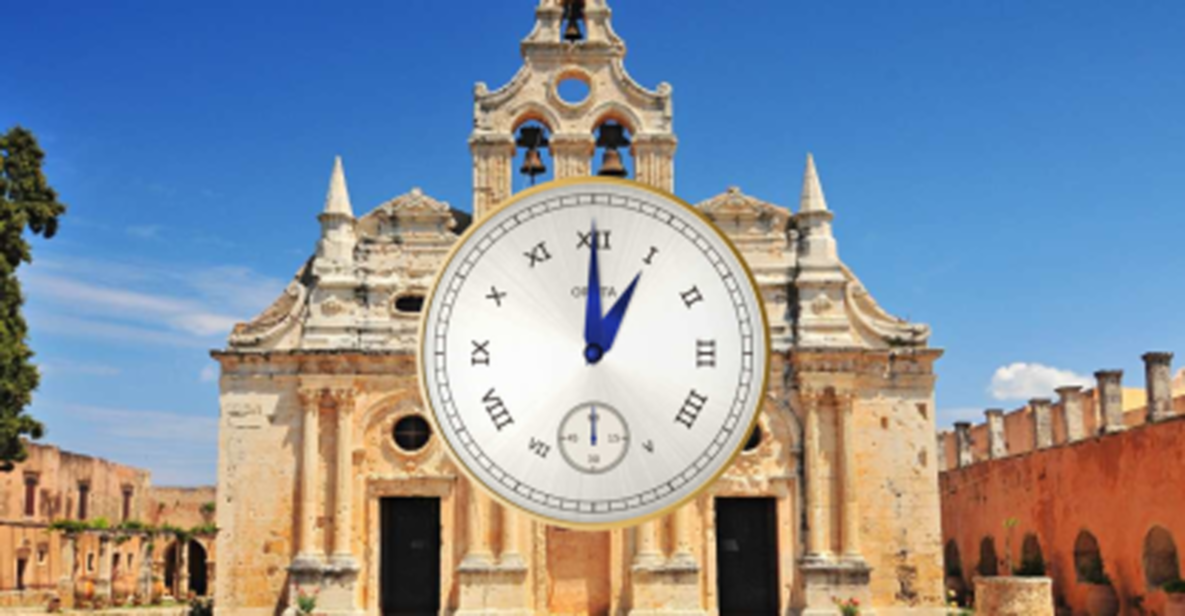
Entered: {"hour": 1, "minute": 0}
